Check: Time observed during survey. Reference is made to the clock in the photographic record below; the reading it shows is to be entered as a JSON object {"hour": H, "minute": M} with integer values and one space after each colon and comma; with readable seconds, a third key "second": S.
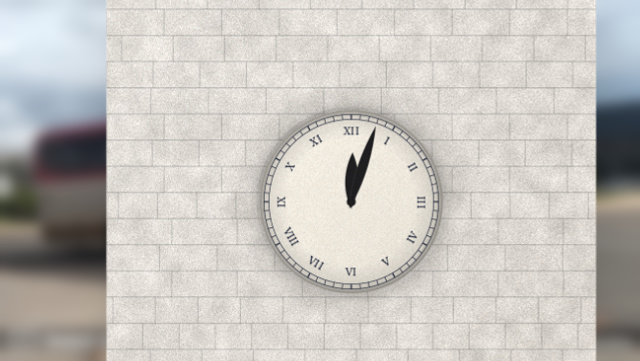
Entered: {"hour": 12, "minute": 3}
